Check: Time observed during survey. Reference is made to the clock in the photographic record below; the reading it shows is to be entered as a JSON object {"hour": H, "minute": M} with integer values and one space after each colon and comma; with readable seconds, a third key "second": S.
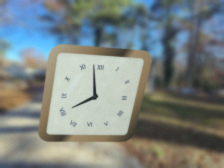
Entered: {"hour": 7, "minute": 58}
